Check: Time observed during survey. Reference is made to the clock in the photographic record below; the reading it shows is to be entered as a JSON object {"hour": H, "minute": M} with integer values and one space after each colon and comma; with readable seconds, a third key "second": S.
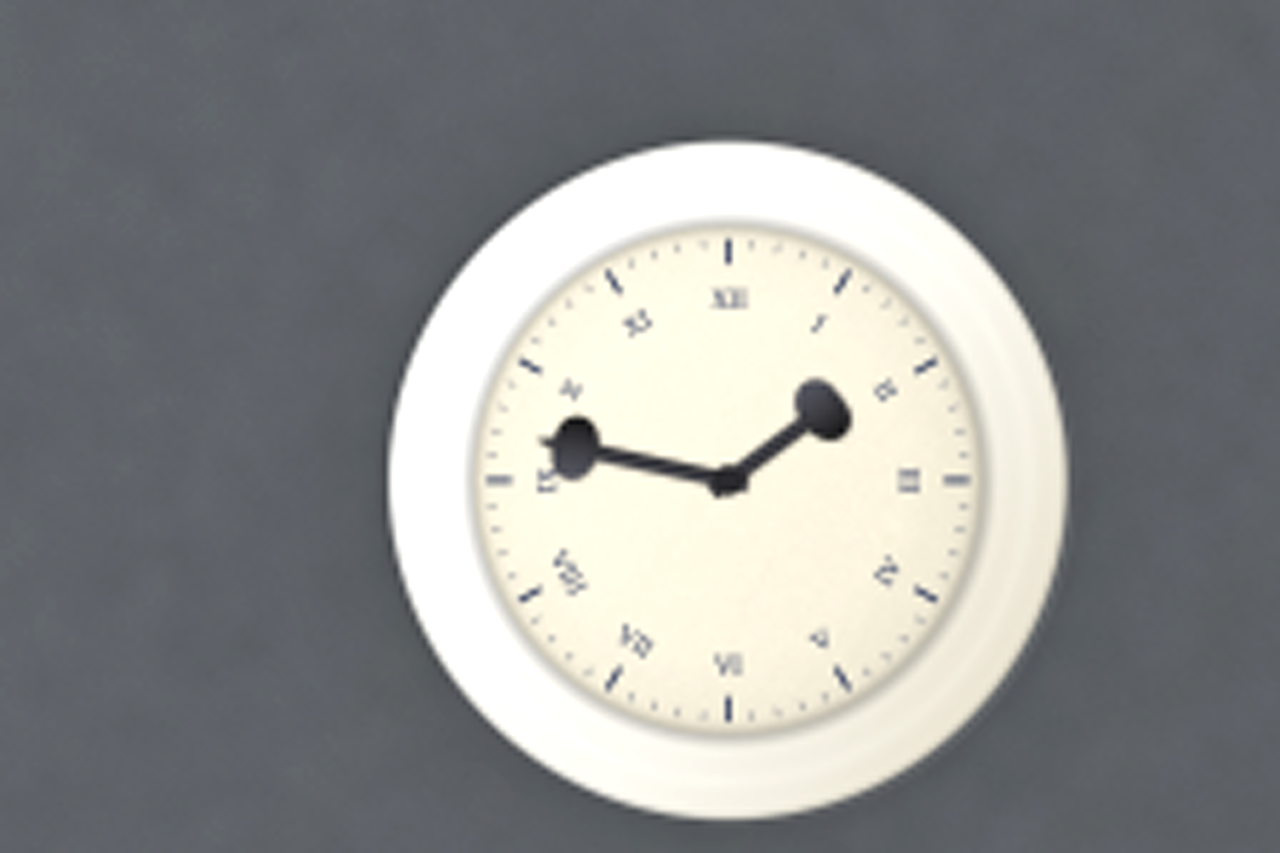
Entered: {"hour": 1, "minute": 47}
